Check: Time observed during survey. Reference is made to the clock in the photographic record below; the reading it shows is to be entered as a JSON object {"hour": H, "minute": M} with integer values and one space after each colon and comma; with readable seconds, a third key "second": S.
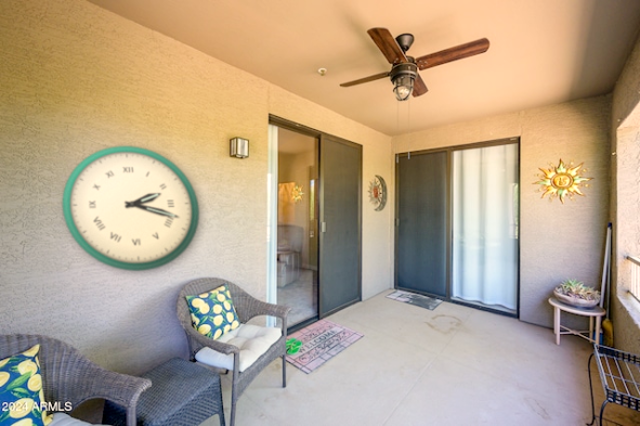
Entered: {"hour": 2, "minute": 18}
